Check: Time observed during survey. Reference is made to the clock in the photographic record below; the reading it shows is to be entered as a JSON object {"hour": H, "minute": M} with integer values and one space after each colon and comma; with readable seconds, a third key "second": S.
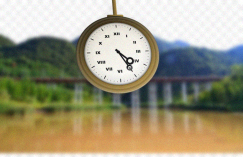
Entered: {"hour": 4, "minute": 25}
